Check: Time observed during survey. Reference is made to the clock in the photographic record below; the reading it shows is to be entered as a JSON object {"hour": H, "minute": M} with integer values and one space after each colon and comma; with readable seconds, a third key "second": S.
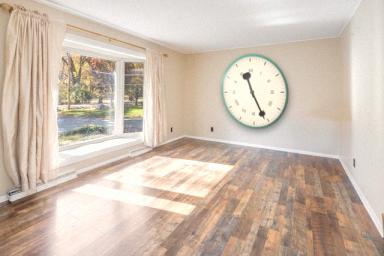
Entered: {"hour": 11, "minute": 26}
